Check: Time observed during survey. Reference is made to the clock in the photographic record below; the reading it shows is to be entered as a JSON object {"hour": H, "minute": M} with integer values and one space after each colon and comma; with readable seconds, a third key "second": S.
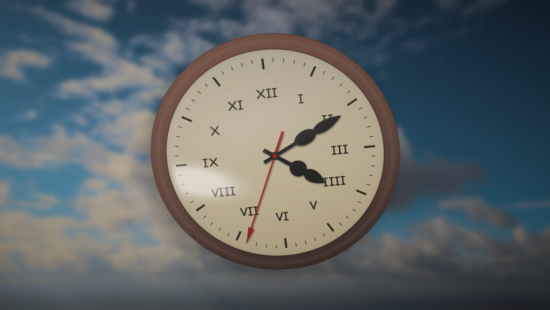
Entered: {"hour": 4, "minute": 10, "second": 34}
